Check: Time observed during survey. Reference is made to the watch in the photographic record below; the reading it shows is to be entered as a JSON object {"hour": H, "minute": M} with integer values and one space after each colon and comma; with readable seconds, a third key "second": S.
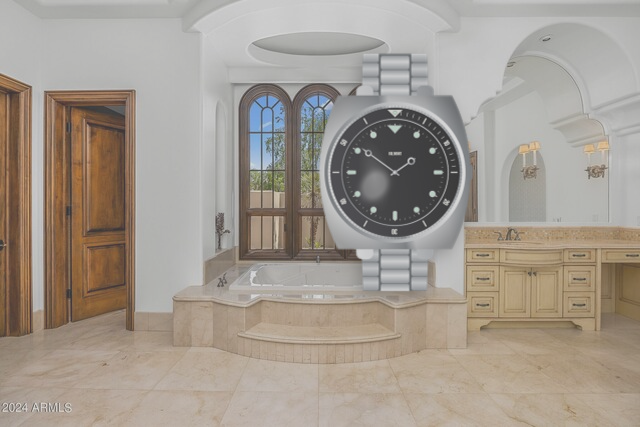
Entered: {"hour": 1, "minute": 51}
